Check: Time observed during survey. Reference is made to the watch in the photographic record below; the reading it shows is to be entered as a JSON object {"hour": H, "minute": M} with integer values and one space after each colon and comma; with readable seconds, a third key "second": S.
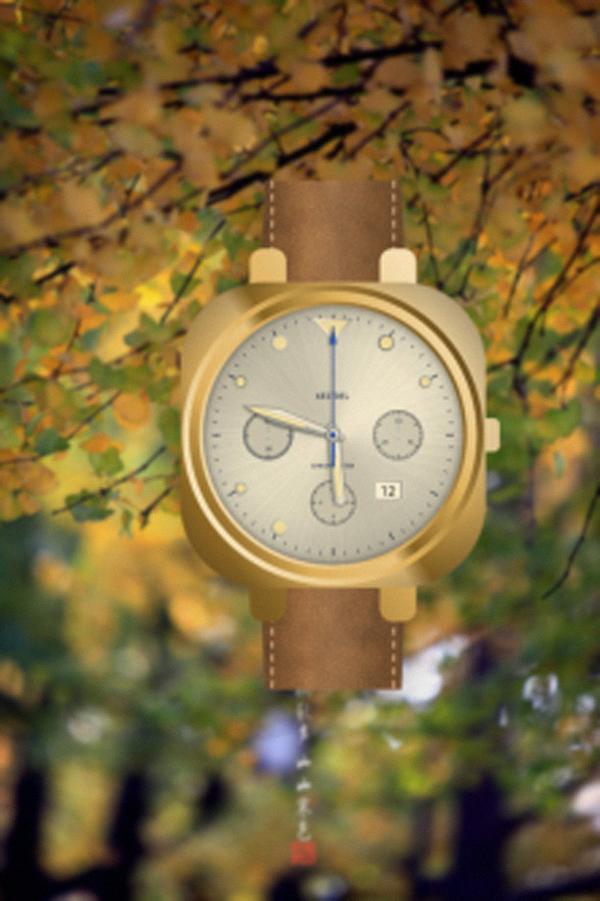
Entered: {"hour": 5, "minute": 48}
